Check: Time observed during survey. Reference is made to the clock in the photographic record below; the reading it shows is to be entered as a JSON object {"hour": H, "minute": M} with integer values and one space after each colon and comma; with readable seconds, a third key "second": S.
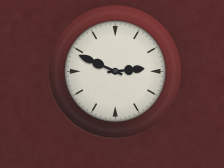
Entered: {"hour": 2, "minute": 49}
